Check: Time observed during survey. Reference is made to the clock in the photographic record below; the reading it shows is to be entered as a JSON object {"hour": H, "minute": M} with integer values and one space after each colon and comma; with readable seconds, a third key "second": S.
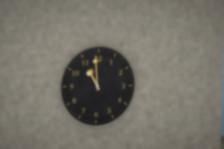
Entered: {"hour": 10, "minute": 59}
